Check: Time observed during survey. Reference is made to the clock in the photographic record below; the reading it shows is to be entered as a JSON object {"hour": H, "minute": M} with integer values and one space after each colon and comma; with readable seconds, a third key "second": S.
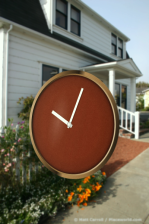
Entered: {"hour": 10, "minute": 4}
